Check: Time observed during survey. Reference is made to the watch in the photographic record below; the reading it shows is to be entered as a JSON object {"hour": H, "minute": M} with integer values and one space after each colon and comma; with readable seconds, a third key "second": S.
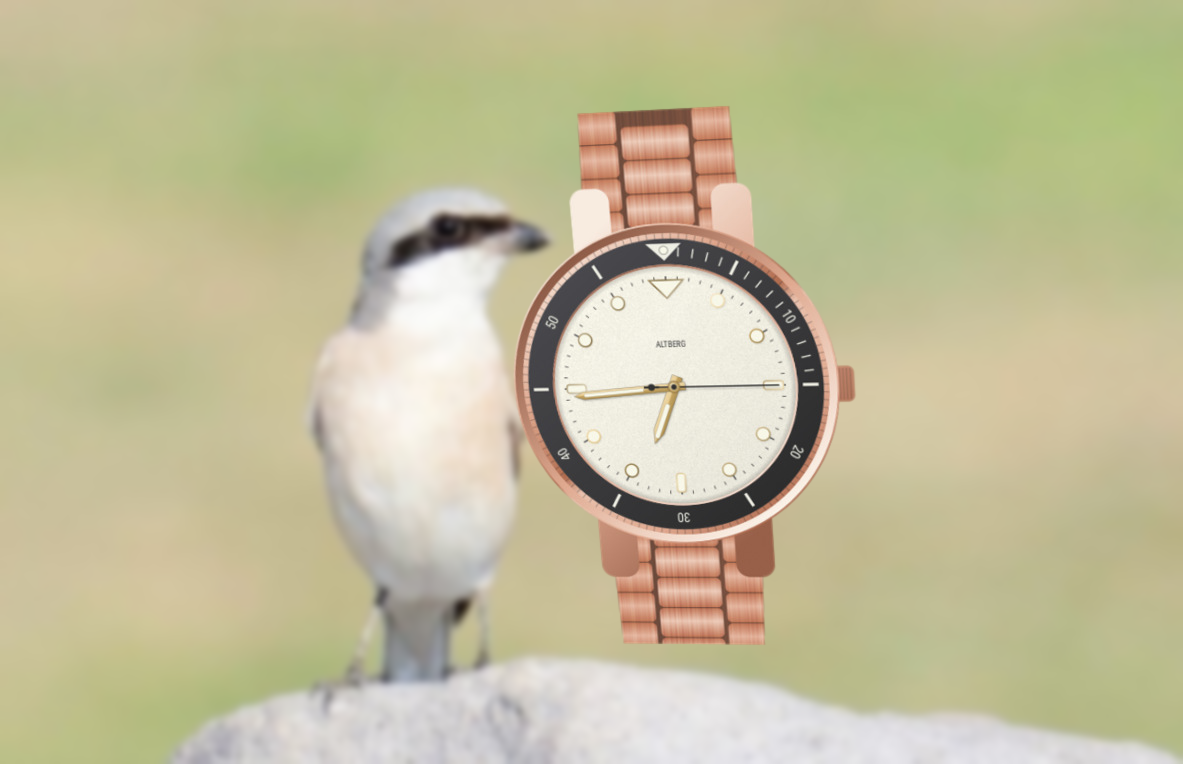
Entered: {"hour": 6, "minute": 44, "second": 15}
